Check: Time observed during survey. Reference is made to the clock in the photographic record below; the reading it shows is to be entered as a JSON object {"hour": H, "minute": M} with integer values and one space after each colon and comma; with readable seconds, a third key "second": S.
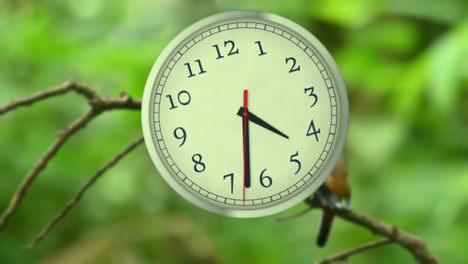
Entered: {"hour": 4, "minute": 32, "second": 33}
